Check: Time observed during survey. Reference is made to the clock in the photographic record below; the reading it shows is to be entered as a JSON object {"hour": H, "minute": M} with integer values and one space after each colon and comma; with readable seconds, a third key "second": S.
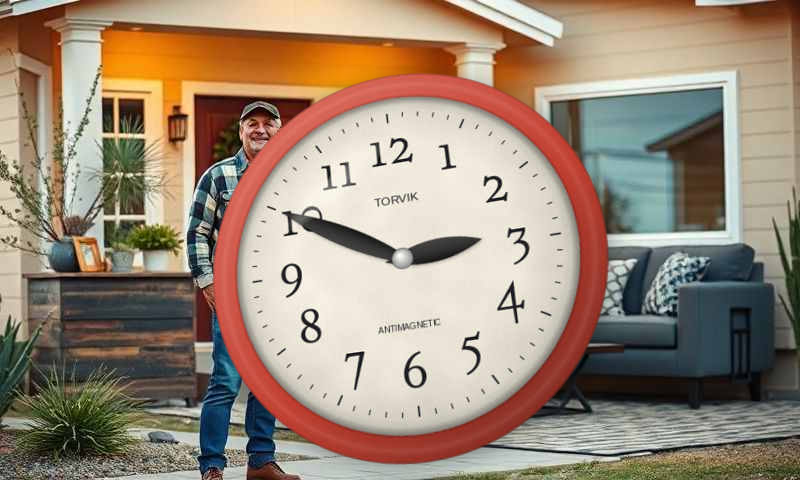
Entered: {"hour": 2, "minute": 50}
